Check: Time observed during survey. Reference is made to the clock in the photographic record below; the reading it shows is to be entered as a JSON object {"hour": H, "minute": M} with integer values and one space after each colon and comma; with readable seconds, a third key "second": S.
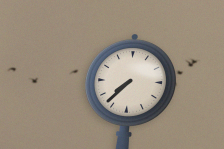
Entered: {"hour": 7, "minute": 37}
